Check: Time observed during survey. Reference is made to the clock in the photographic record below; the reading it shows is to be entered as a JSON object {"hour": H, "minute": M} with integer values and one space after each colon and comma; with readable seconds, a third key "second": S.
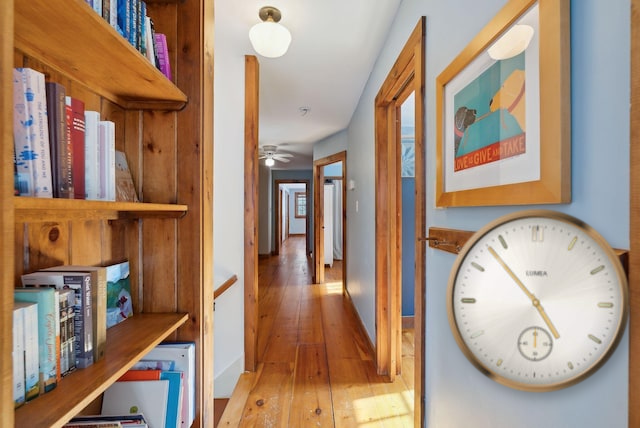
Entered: {"hour": 4, "minute": 53}
